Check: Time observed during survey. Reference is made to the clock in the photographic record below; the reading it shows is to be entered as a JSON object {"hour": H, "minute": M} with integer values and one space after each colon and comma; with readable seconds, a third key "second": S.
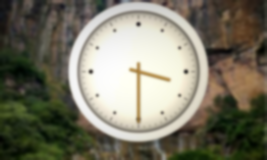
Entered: {"hour": 3, "minute": 30}
